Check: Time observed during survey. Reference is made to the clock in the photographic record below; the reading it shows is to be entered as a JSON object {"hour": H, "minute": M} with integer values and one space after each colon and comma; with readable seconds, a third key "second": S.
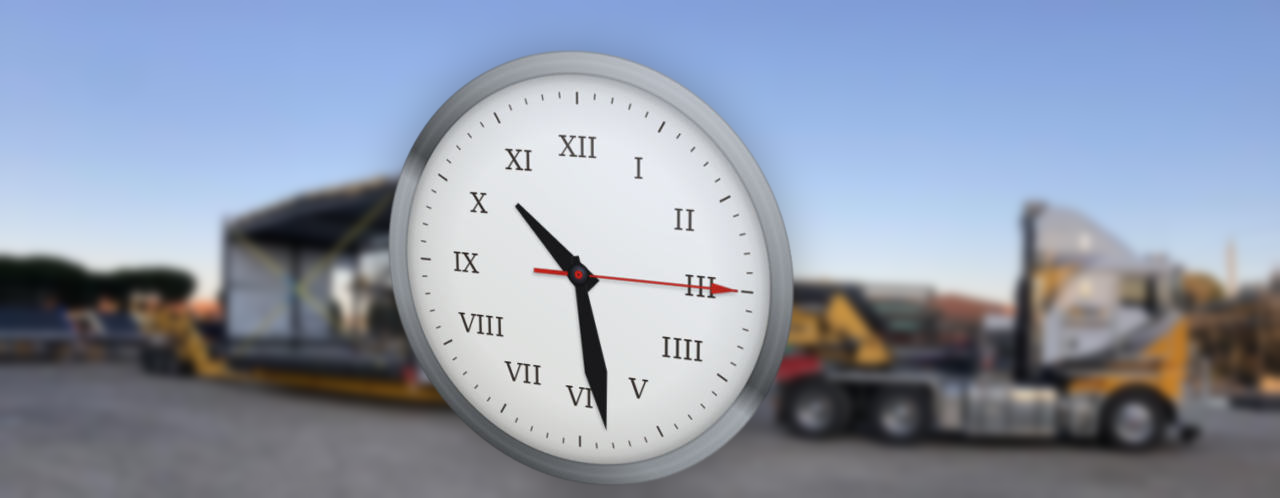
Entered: {"hour": 10, "minute": 28, "second": 15}
